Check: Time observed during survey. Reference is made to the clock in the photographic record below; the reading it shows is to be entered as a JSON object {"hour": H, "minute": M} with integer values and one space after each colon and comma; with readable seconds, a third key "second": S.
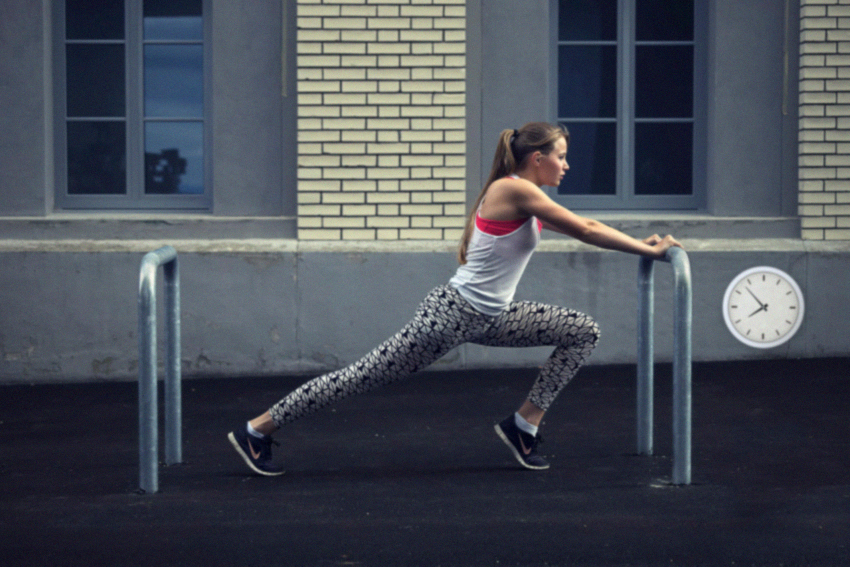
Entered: {"hour": 7, "minute": 53}
